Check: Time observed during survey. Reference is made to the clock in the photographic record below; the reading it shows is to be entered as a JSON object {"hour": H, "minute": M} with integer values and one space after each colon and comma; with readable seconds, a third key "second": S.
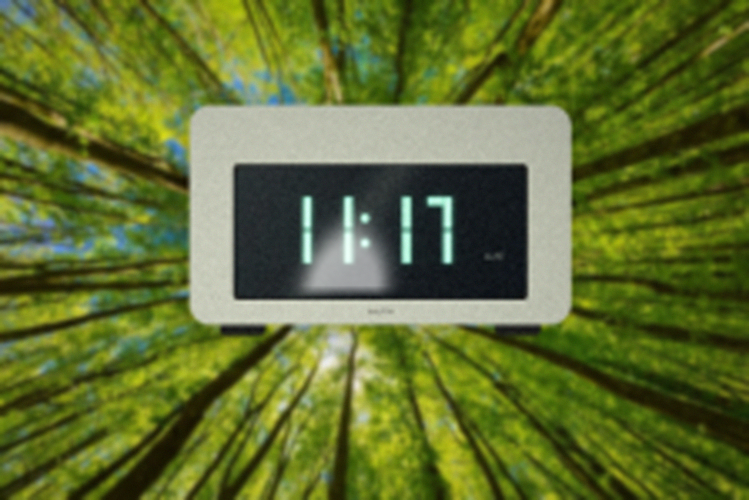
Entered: {"hour": 11, "minute": 17}
